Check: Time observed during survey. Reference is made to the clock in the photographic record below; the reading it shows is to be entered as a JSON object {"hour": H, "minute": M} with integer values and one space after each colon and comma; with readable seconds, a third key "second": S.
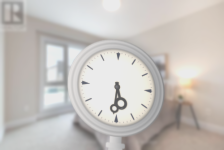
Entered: {"hour": 5, "minute": 31}
